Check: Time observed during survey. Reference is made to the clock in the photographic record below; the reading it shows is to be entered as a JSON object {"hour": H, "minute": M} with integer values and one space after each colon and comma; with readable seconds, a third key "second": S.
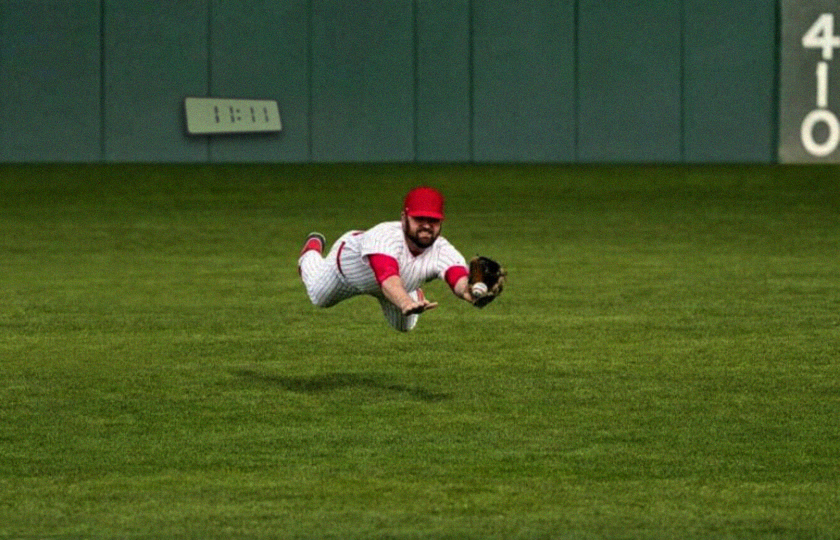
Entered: {"hour": 11, "minute": 11}
